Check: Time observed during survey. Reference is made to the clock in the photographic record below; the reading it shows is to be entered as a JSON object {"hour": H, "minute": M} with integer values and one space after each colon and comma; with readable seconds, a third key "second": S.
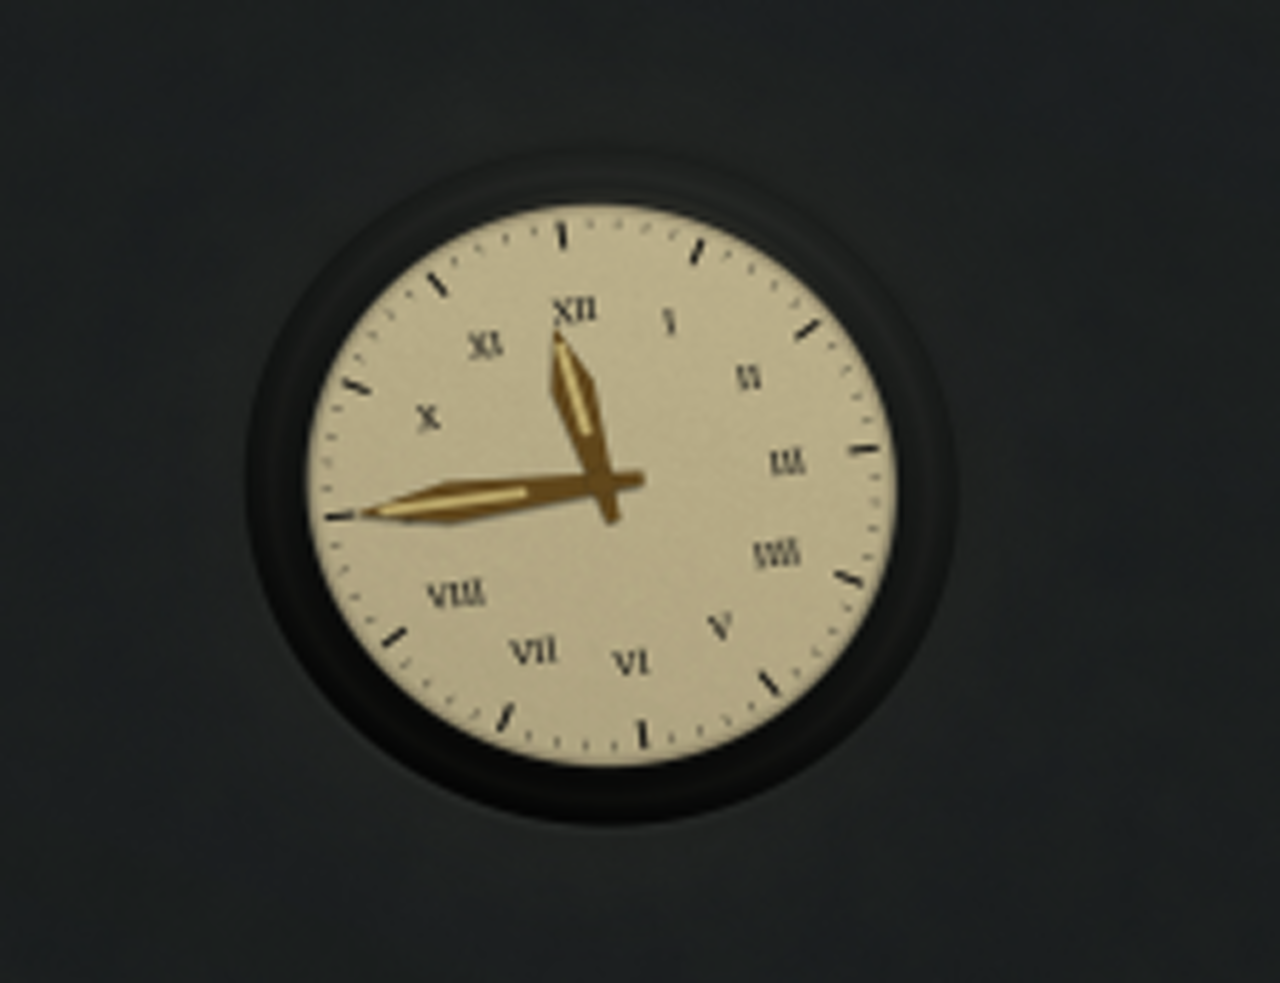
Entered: {"hour": 11, "minute": 45}
